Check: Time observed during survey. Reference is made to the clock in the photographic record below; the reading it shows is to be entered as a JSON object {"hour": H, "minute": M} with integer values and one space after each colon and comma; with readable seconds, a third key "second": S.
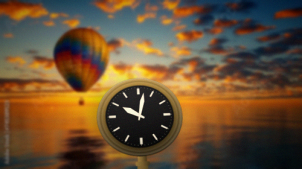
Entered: {"hour": 10, "minute": 2}
